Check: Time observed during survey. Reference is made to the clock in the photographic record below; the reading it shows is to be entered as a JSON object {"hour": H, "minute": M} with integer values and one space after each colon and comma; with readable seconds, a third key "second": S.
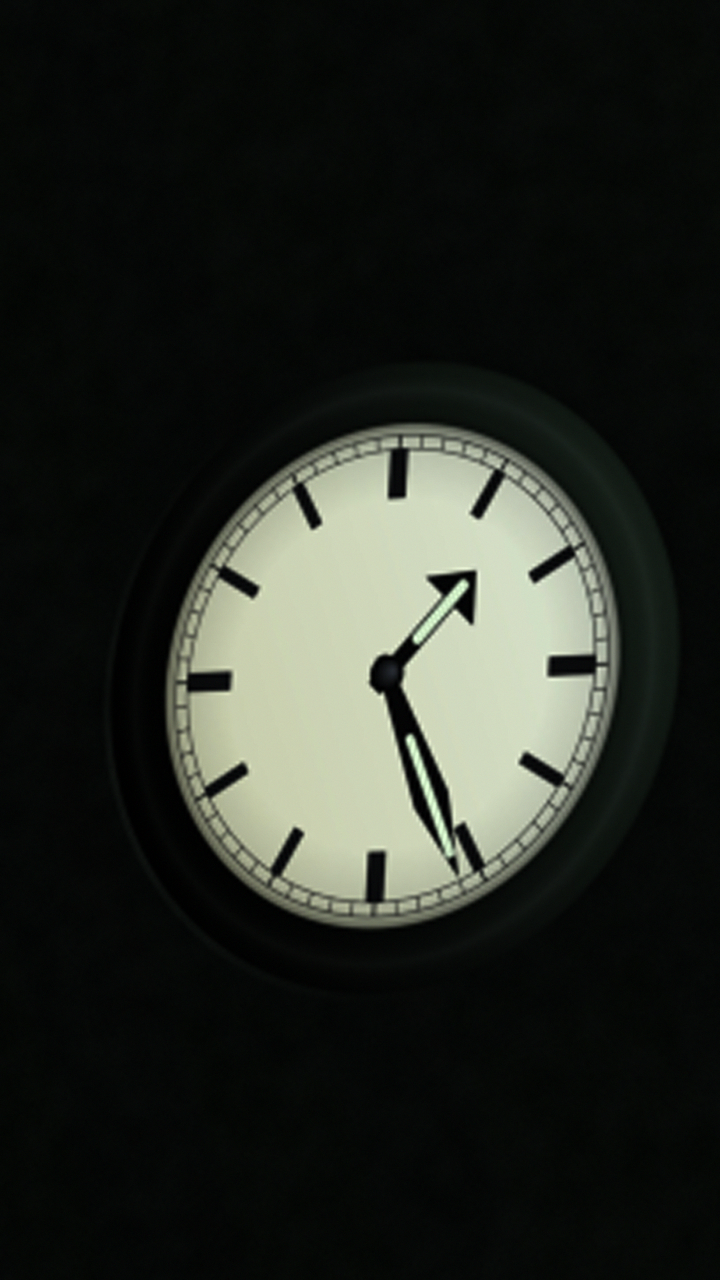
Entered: {"hour": 1, "minute": 26}
